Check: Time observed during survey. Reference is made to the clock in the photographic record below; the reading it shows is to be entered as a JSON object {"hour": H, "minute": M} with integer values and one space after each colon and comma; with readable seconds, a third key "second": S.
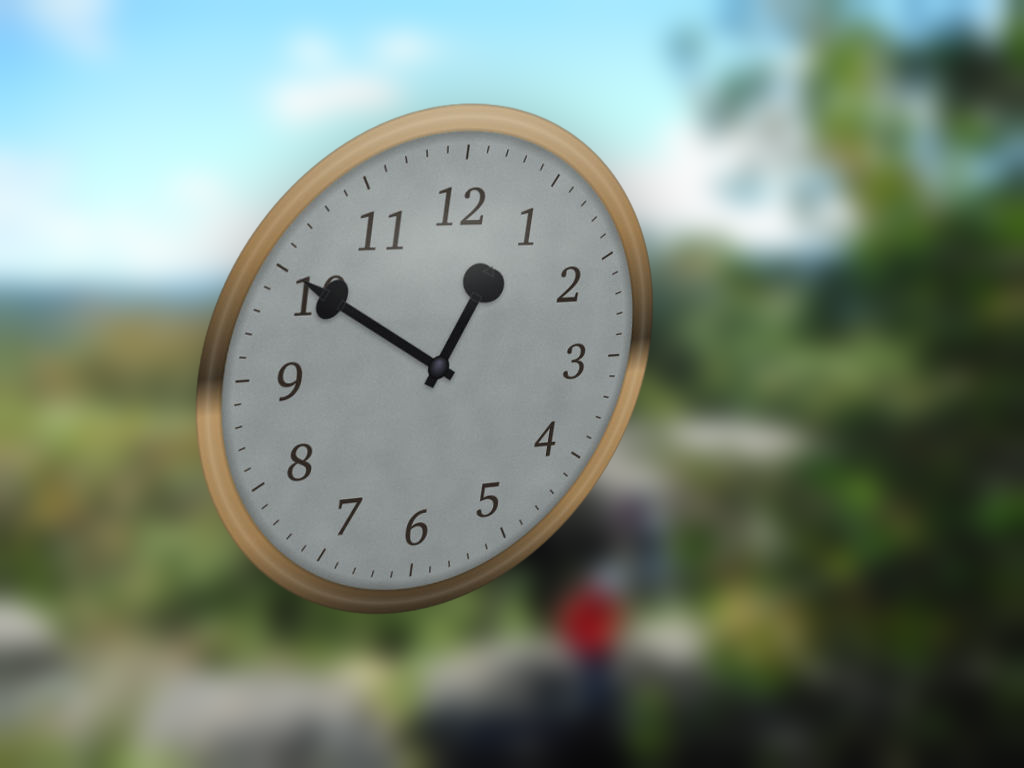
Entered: {"hour": 12, "minute": 50}
